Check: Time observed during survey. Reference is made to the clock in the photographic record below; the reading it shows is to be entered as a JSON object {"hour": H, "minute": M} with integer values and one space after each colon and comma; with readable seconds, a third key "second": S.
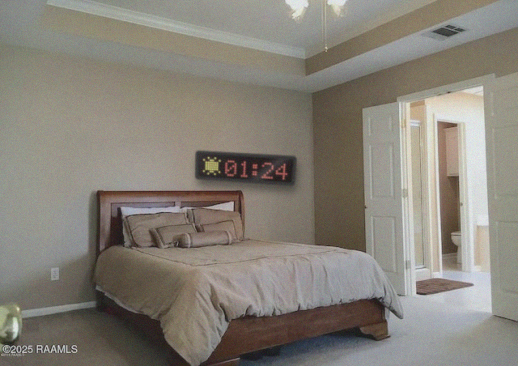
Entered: {"hour": 1, "minute": 24}
